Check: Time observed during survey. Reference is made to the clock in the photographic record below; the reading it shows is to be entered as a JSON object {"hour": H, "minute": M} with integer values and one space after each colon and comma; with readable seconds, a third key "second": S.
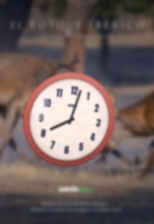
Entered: {"hour": 8, "minute": 2}
